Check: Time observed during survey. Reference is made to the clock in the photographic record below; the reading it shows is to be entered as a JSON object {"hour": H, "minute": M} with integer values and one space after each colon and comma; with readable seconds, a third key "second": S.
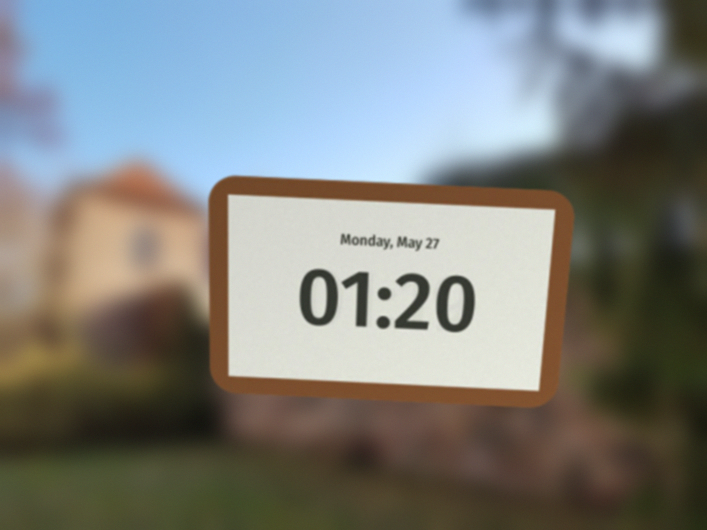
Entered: {"hour": 1, "minute": 20}
